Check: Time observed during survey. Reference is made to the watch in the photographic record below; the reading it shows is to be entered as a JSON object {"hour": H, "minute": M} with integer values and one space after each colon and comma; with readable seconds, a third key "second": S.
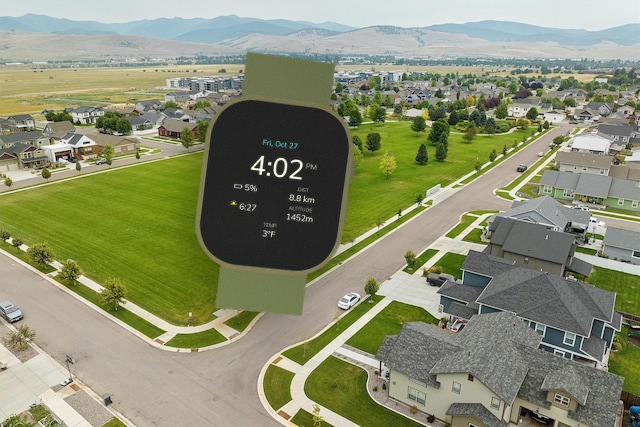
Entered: {"hour": 4, "minute": 2}
